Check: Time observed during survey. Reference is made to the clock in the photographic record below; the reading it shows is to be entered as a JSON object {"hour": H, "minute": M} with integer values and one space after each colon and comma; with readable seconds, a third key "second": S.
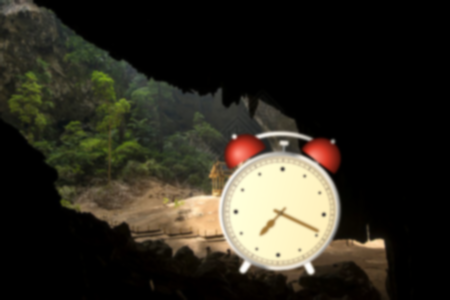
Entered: {"hour": 7, "minute": 19}
